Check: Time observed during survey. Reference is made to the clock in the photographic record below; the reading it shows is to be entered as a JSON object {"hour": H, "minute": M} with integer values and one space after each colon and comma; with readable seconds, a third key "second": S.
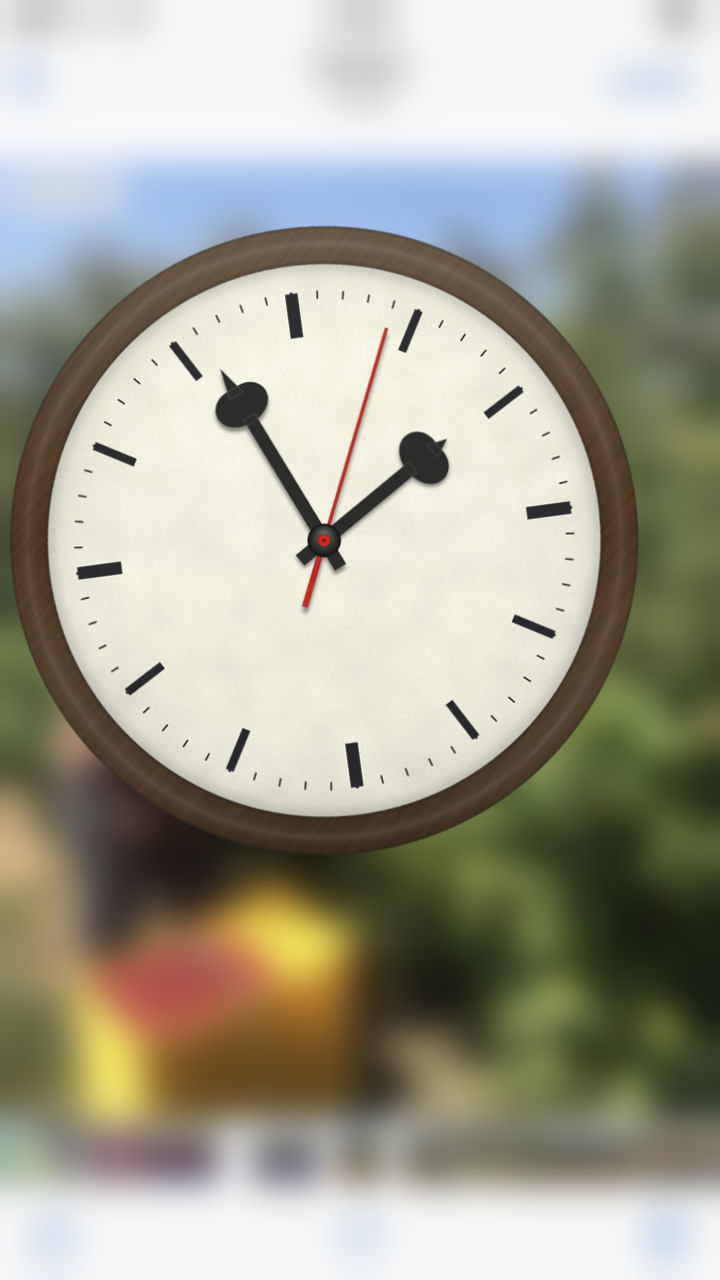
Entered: {"hour": 1, "minute": 56, "second": 4}
